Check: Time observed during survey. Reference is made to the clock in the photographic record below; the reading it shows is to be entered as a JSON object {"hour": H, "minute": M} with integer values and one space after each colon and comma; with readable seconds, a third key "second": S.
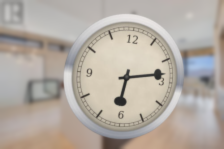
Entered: {"hour": 6, "minute": 13}
